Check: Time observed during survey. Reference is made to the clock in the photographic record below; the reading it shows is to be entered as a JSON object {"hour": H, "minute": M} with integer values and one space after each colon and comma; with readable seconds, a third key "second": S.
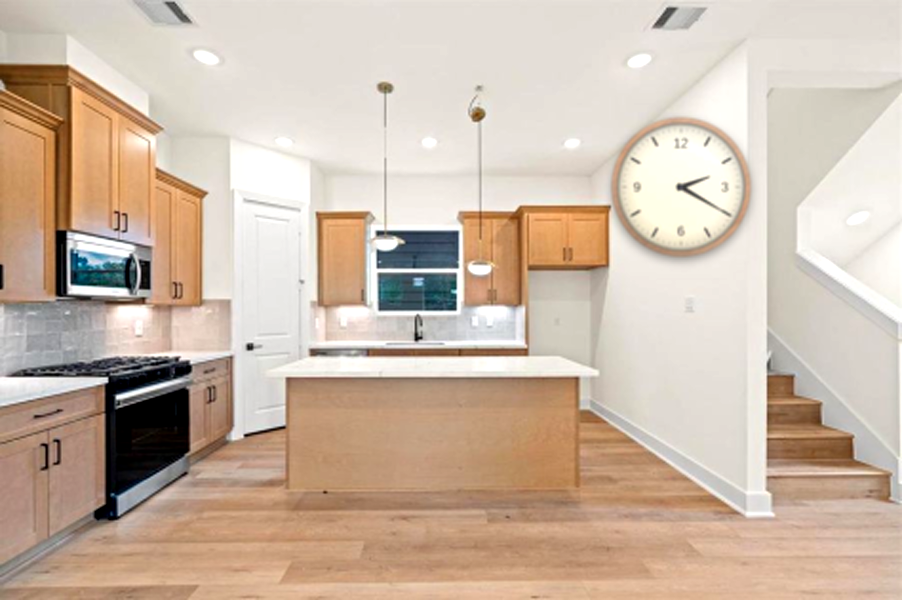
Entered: {"hour": 2, "minute": 20}
